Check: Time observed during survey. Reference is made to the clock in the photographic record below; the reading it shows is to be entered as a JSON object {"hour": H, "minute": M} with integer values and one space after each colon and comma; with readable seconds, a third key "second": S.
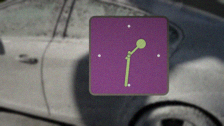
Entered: {"hour": 1, "minute": 31}
